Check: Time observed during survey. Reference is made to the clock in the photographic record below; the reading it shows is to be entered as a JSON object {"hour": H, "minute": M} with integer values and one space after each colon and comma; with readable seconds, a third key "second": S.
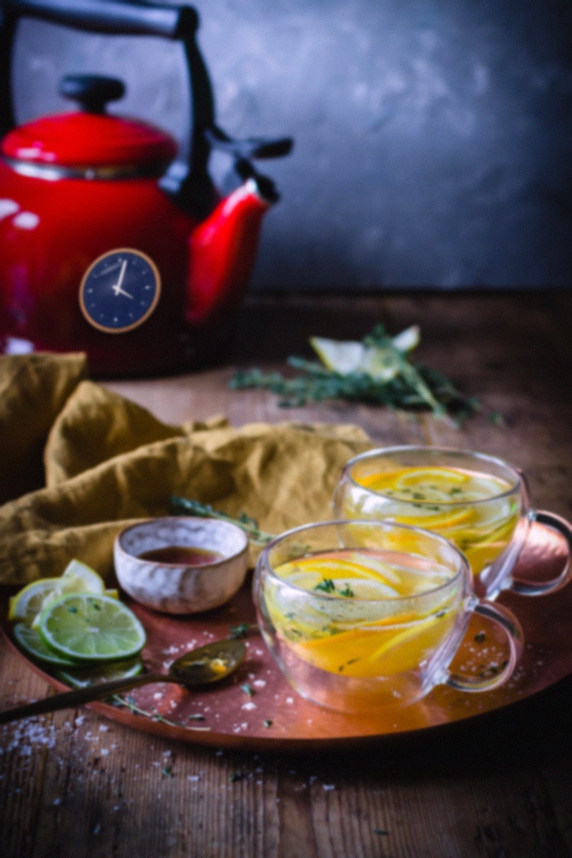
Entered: {"hour": 4, "minute": 2}
